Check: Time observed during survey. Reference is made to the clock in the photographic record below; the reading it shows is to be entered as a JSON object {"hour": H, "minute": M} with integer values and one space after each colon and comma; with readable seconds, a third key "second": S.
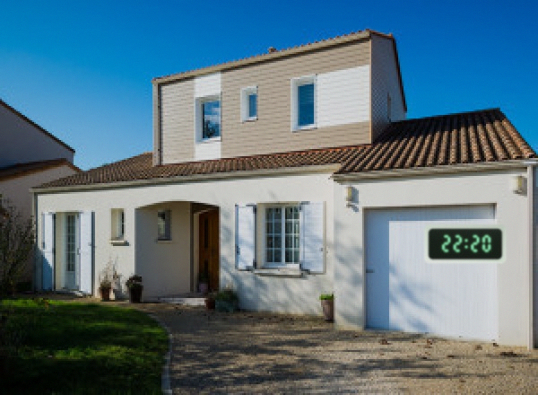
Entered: {"hour": 22, "minute": 20}
